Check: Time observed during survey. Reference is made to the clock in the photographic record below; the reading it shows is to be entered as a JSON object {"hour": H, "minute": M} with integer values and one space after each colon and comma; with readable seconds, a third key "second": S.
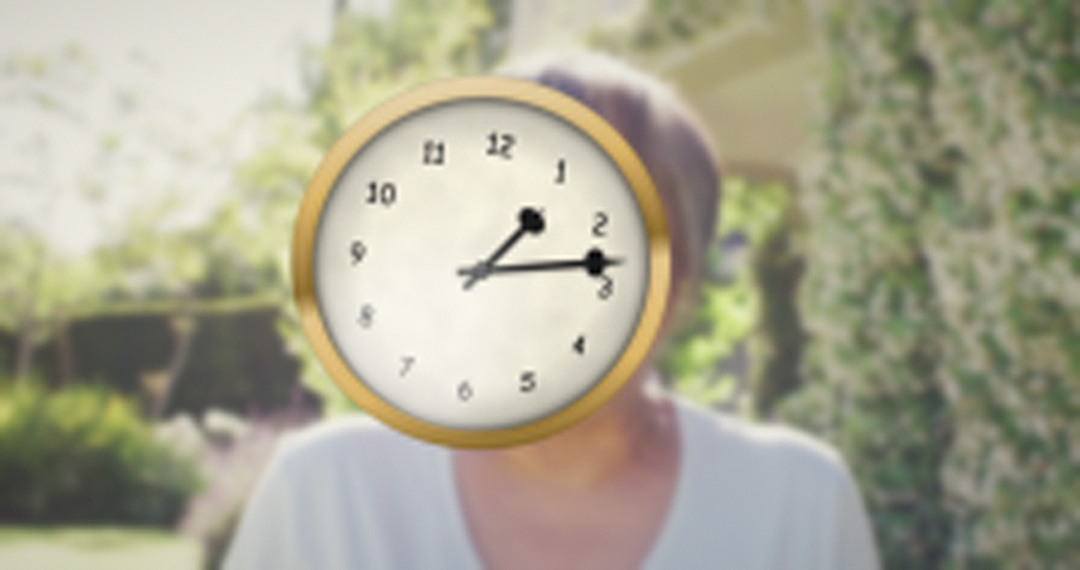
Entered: {"hour": 1, "minute": 13}
